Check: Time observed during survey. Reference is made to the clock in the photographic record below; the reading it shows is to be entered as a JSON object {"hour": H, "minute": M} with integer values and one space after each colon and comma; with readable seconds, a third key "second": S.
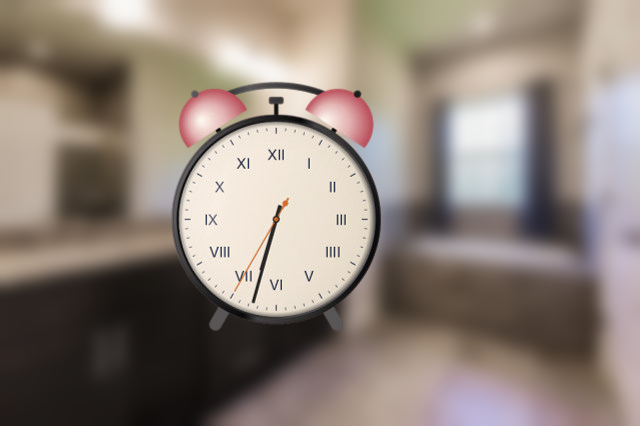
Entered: {"hour": 6, "minute": 32, "second": 35}
